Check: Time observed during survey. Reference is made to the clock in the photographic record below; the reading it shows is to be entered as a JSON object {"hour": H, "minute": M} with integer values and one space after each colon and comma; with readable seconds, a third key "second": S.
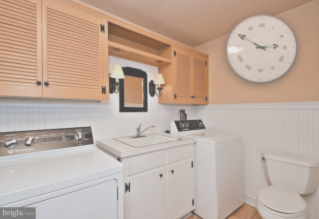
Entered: {"hour": 2, "minute": 50}
